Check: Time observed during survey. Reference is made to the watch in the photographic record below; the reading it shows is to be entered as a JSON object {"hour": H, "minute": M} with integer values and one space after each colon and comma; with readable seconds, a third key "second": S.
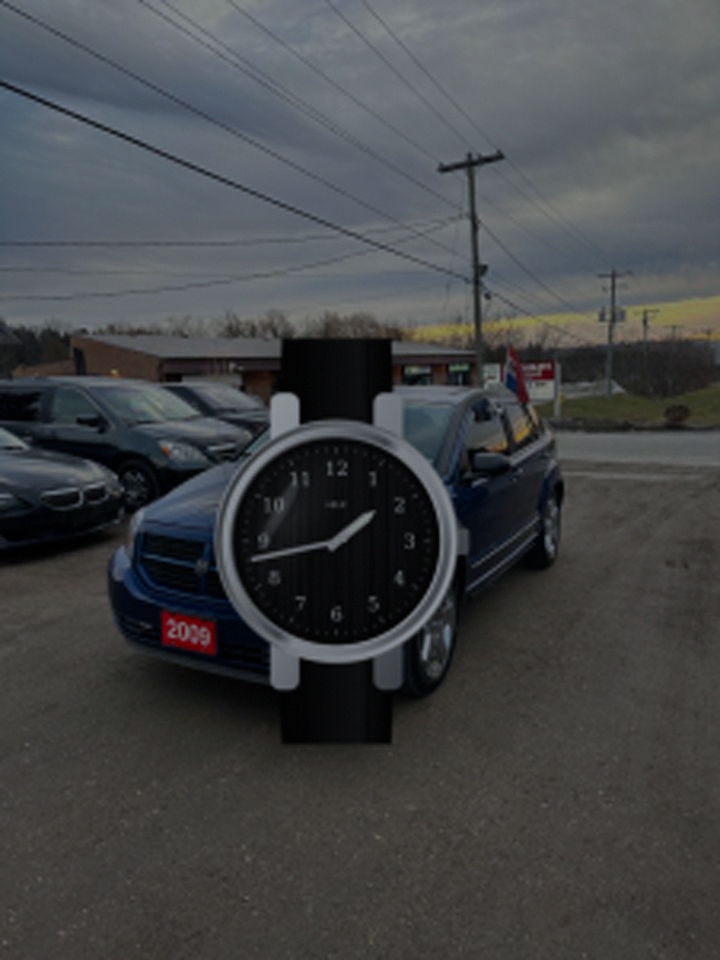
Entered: {"hour": 1, "minute": 43}
